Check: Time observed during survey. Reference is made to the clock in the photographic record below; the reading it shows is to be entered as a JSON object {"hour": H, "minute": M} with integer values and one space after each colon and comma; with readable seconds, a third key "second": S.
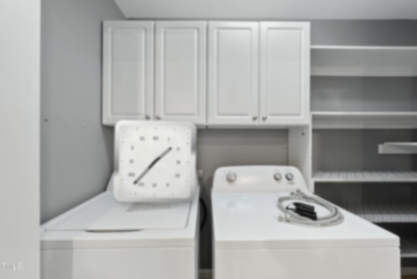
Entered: {"hour": 1, "minute": 37}
